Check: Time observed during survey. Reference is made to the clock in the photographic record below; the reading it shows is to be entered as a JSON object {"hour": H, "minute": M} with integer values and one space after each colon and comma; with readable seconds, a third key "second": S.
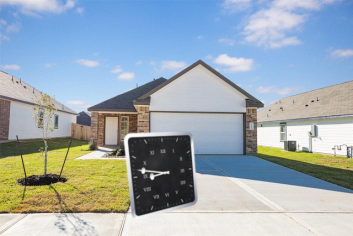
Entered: {"hour": 8, "minute": 47}
